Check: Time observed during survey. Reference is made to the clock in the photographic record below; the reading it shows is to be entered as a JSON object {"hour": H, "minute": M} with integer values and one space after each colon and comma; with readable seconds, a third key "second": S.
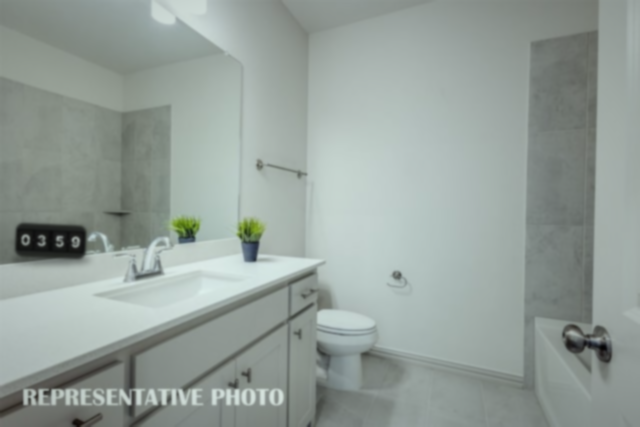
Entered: {"hour": 3, "minute": 59}
